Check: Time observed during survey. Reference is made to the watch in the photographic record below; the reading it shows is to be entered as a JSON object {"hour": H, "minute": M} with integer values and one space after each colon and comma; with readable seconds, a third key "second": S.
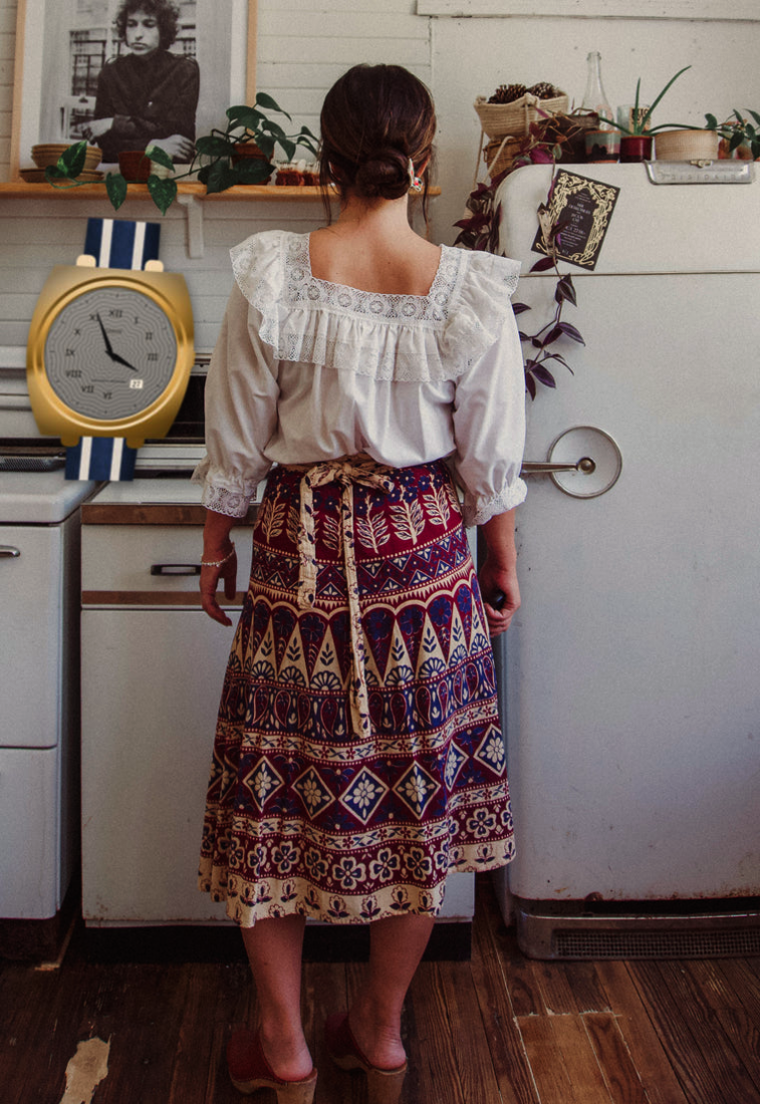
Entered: {"hour": 3, "minute": 56}
